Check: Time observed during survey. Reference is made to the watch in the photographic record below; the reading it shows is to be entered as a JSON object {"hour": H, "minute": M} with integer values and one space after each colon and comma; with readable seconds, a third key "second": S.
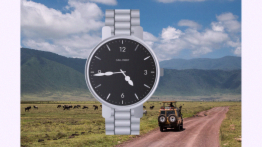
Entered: {"hour": 4, "minute": 44}
